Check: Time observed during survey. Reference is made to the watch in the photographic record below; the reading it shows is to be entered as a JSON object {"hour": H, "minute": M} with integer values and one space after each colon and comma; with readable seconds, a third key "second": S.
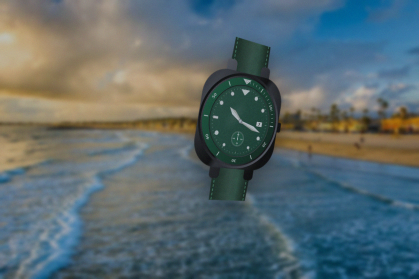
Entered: {"hour": 10, "minute": 18}
